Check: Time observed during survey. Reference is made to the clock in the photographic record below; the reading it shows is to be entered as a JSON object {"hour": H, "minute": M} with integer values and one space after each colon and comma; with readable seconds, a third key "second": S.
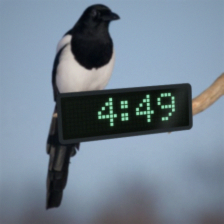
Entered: {"hour": 4, "minute": 49}
